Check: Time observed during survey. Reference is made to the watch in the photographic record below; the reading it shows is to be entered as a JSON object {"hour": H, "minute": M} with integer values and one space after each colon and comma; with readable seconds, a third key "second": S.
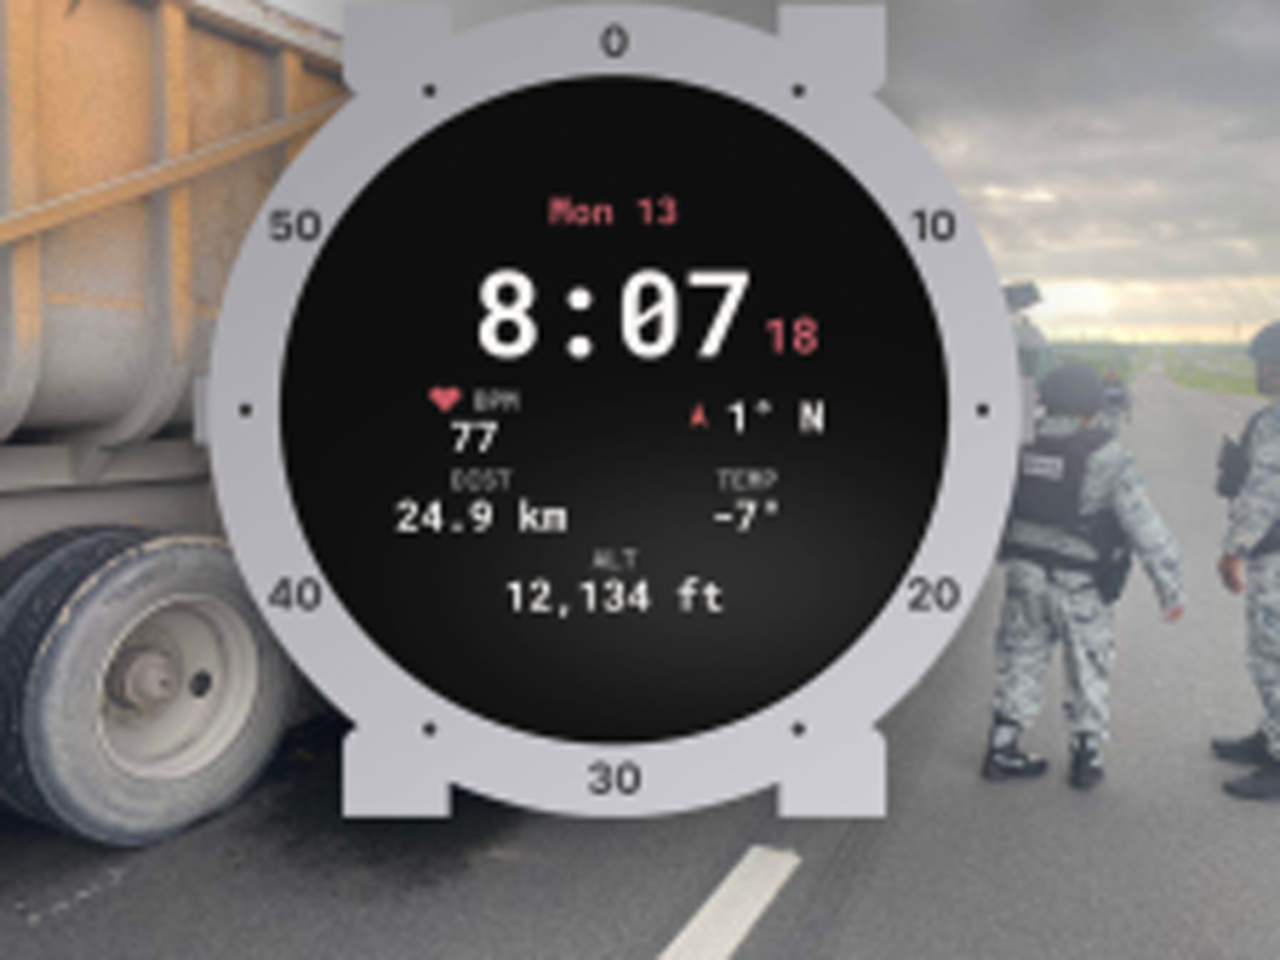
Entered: {"hour": 8, "minute": 7, "second": 18}
